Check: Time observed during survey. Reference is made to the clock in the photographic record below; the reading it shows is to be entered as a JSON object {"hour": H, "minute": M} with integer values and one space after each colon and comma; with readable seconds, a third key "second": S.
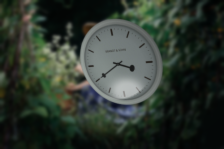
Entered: {"hour": 3, "minute": 40}
